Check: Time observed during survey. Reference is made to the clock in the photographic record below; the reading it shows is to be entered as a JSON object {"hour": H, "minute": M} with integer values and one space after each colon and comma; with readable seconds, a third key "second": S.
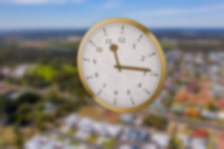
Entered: {"hour": 11, "minute": 14}
